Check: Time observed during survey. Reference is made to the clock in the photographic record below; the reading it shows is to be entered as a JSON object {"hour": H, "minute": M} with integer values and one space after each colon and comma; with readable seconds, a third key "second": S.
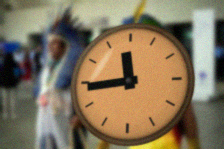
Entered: {"hour": 11, "minute": 44}
